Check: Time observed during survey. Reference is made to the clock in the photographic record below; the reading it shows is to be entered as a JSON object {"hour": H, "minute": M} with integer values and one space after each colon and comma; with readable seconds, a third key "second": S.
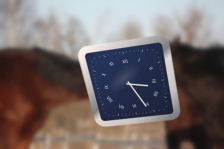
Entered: {"hour": 3, "minute": 26}
